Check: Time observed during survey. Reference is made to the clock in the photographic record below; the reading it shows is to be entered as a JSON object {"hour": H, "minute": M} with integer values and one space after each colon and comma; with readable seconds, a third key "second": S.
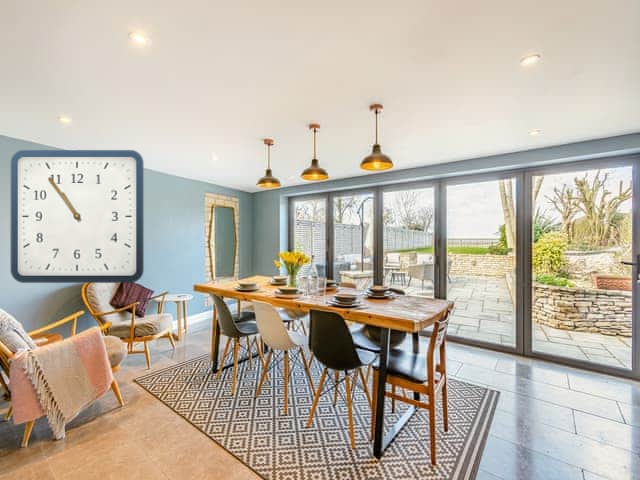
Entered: {"hour": 10, "minute": 54}
